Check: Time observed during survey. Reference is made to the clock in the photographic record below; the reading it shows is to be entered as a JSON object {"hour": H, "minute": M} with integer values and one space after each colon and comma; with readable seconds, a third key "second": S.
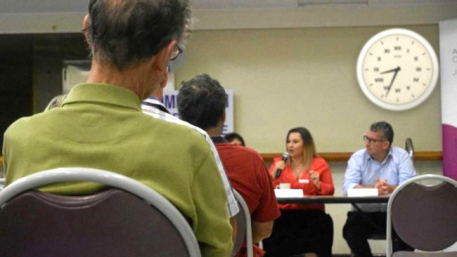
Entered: {"hour": 8, "minute": 34}
